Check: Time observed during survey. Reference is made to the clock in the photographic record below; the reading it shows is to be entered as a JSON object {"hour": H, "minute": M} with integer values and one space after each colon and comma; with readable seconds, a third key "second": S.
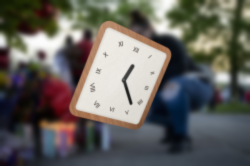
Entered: {"hour": 12, "minute": 23}
